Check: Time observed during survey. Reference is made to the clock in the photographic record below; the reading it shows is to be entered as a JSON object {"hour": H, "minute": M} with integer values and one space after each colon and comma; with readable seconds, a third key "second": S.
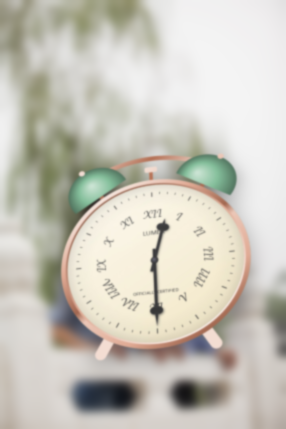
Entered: {"hour": 12, "minute": 30}
